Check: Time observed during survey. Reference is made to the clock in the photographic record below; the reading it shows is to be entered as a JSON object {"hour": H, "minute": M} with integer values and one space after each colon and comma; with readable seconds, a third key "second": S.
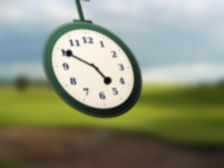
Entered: {"hour": 4, "minute": 50}
